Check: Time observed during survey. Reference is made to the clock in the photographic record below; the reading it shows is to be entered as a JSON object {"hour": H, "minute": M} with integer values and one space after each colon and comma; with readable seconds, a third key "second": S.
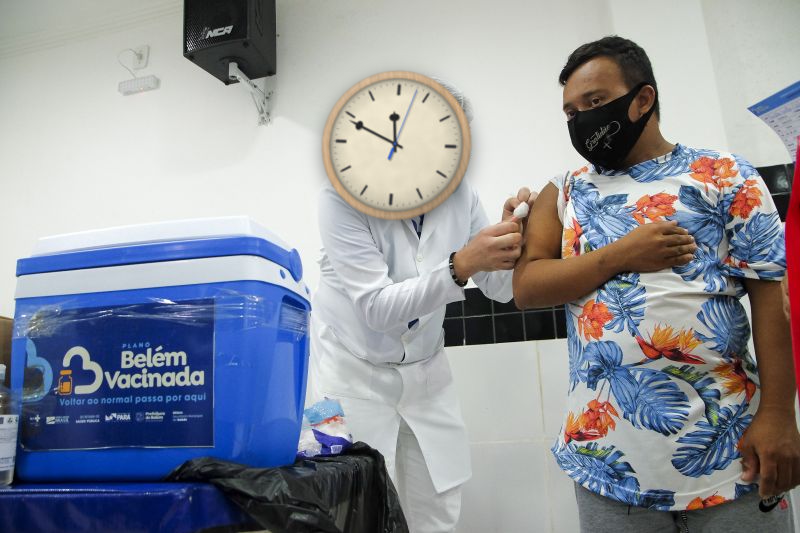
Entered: {"hour": 11, "minute": 49, "second": 3}
